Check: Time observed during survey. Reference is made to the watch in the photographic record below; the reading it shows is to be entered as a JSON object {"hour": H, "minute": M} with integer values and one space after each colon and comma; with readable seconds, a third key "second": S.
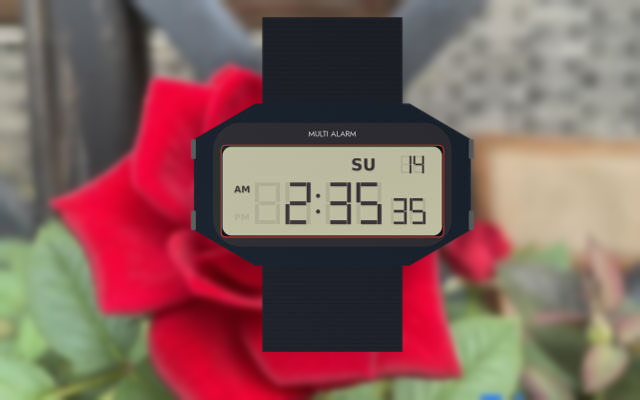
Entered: {"hour": 2, "minute": 35, "second": 35}
